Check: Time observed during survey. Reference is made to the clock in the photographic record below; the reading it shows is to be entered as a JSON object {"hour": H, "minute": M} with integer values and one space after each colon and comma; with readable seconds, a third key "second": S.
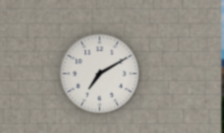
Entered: {"hour": 7, "minute": 10}
